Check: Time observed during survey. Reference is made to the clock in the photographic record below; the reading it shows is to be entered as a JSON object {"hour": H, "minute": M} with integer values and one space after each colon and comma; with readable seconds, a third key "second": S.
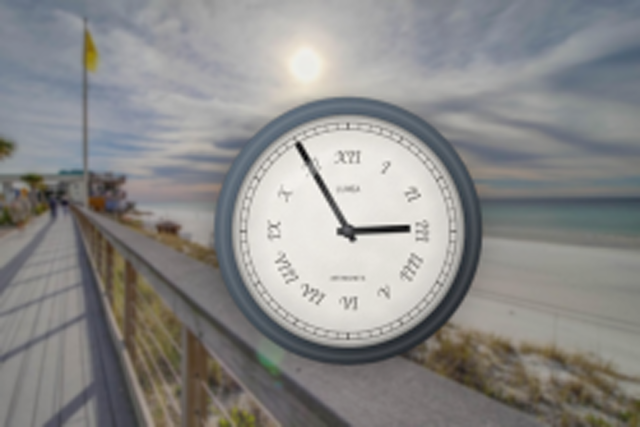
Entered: {"hour": 2, "minute": 55}
